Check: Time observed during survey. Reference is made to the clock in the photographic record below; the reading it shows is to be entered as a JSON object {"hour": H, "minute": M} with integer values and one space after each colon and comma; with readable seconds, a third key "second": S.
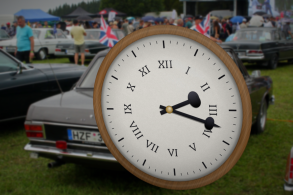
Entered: {"hour": 2, "minute": 18}
